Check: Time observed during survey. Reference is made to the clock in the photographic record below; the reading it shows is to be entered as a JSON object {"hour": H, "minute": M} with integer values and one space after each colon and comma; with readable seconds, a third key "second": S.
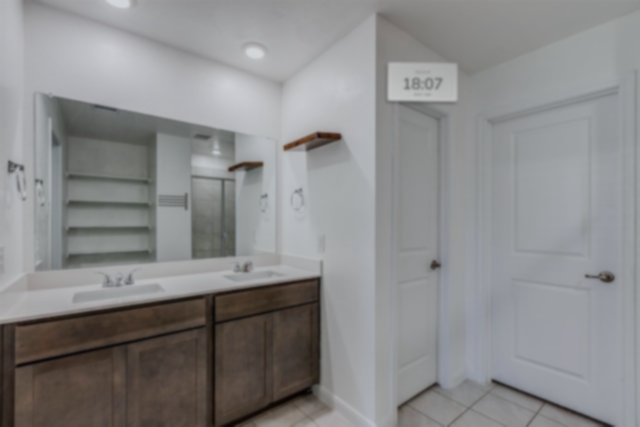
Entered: {"hour": 18, "minute": 7}
